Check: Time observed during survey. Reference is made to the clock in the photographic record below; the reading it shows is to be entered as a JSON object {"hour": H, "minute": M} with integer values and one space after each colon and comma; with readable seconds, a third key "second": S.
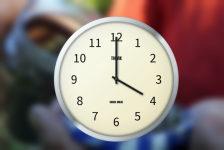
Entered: {"hour": 4, "minute": 0}
